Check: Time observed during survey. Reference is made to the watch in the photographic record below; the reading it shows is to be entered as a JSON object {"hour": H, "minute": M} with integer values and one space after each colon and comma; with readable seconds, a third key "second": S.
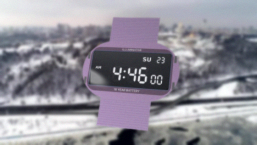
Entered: {"hour": 4, "minute": 46, "second": 0}
